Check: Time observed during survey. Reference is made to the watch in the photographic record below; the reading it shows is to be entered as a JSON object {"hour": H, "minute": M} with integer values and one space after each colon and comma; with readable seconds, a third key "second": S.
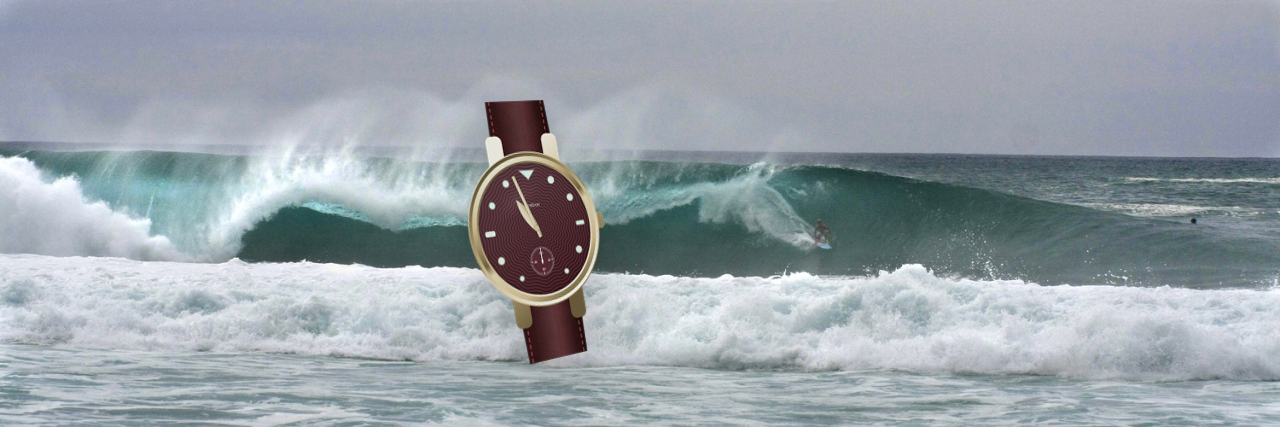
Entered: {"hour": 10, "minute": 57}
